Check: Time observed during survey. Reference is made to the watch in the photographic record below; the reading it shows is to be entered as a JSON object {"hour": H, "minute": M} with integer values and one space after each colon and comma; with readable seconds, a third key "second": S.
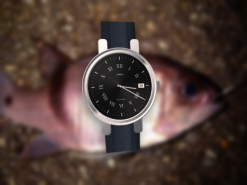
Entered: {"hour": 3, "minute": 20}
